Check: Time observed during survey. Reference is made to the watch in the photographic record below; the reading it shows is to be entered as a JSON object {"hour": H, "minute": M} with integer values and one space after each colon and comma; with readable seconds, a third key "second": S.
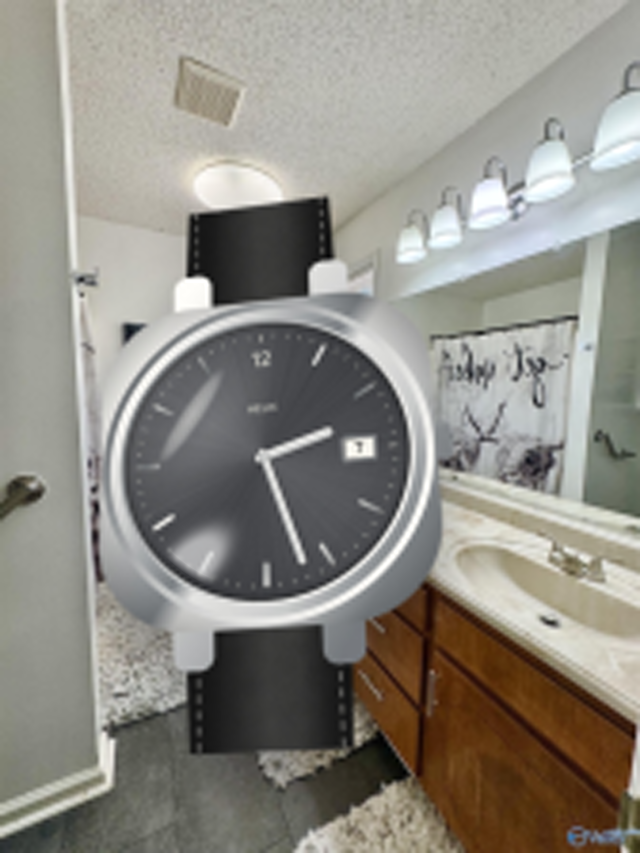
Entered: {"hour": 2, "minute": 27}
